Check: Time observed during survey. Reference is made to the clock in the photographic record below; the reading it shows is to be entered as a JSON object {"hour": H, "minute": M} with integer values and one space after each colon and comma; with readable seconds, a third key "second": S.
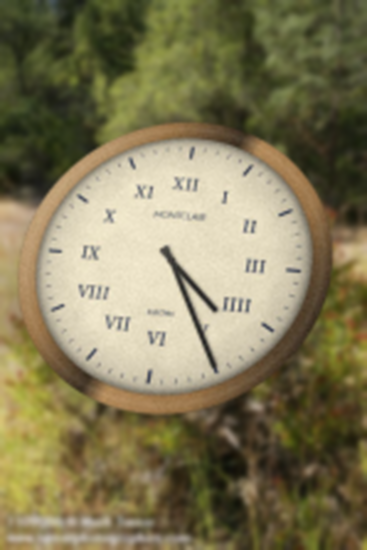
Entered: {"hour": 4, "minute": 25}
